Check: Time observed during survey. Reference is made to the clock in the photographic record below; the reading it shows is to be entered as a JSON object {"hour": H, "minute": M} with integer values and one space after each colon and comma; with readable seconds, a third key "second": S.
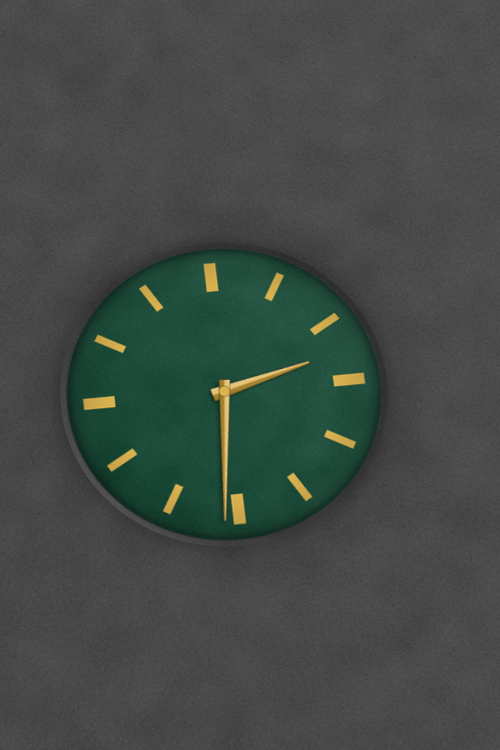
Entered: {"hour": 2, "minute": 31}
